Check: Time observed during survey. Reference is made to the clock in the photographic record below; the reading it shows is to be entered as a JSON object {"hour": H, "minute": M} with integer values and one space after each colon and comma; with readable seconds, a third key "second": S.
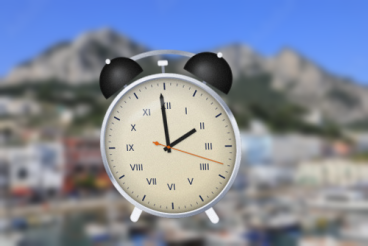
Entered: {"hour": 1, "minute": 59, "second": 18}
